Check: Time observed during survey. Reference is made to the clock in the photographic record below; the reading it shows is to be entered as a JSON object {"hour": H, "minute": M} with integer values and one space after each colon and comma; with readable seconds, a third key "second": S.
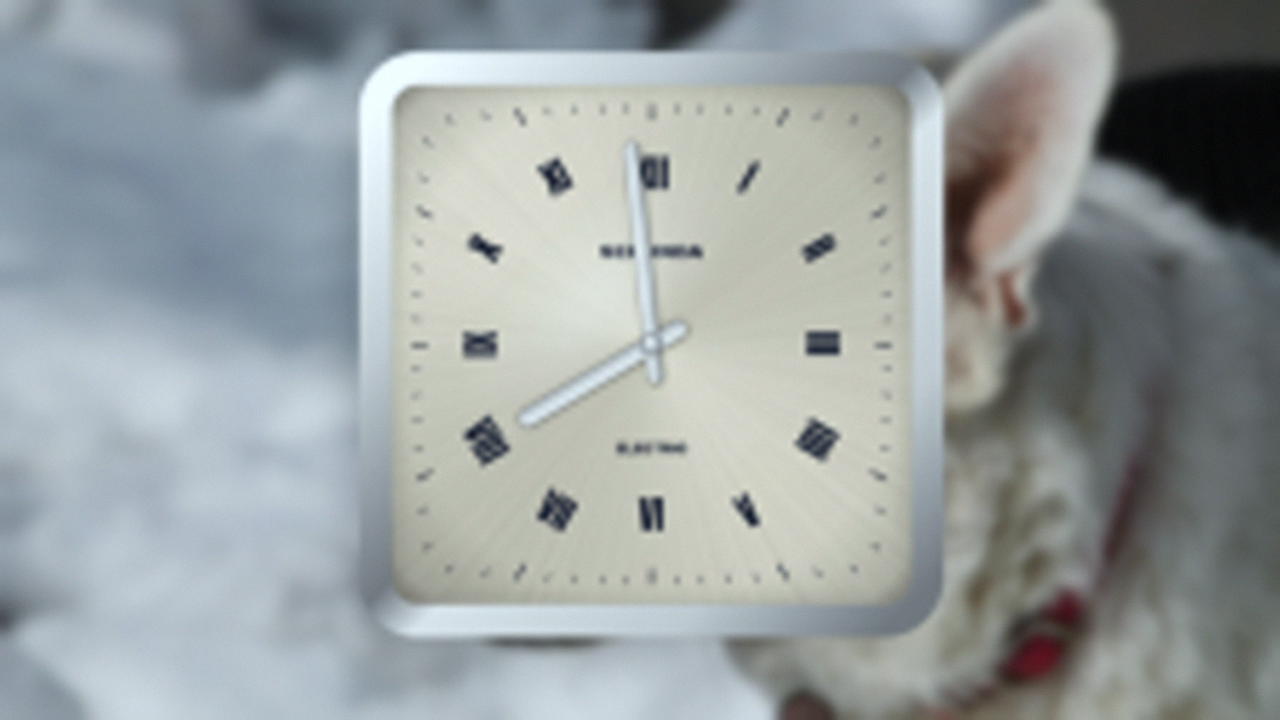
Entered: {"hour": 7, "minute": 59}
